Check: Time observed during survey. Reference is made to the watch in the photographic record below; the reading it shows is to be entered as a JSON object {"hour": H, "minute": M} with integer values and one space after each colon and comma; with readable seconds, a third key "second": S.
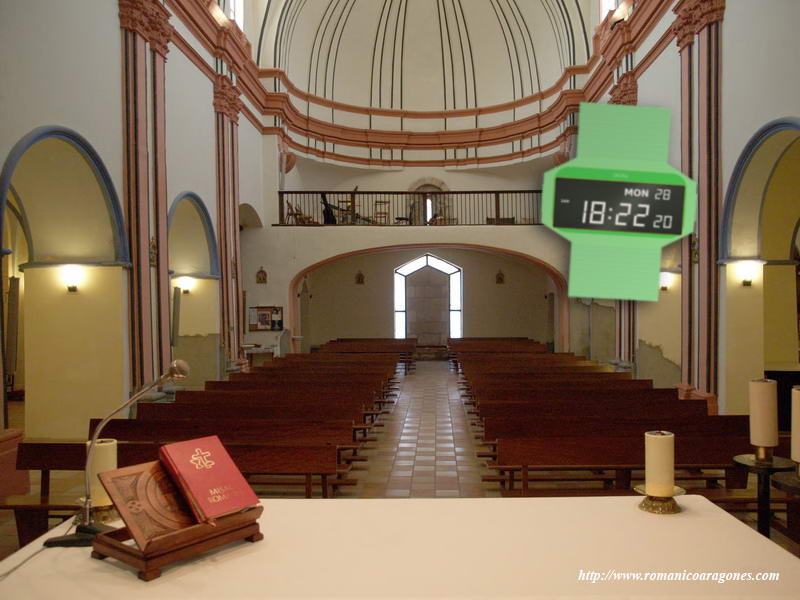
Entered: {"hour": 18, "minute": 22, "second": 20}
